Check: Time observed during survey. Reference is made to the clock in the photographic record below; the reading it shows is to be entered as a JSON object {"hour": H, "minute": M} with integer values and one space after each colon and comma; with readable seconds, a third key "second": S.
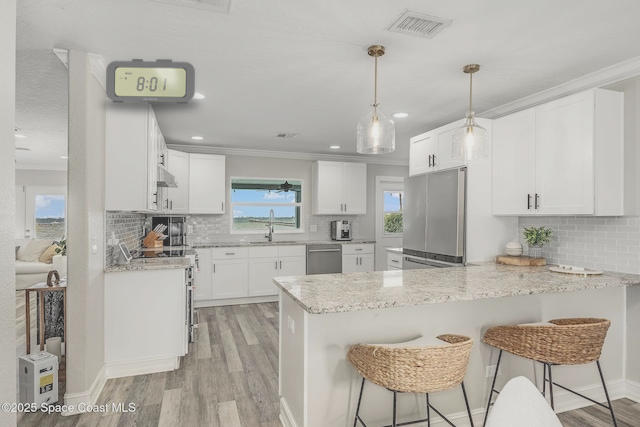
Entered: {"hour": 8, "minute": 1}
